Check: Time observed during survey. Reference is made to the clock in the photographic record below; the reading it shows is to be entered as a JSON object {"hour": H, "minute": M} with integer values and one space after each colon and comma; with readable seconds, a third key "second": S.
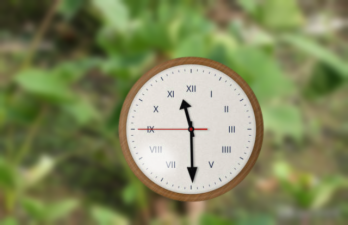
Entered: {"hour": 11, "minute": 29, "second": 45}
